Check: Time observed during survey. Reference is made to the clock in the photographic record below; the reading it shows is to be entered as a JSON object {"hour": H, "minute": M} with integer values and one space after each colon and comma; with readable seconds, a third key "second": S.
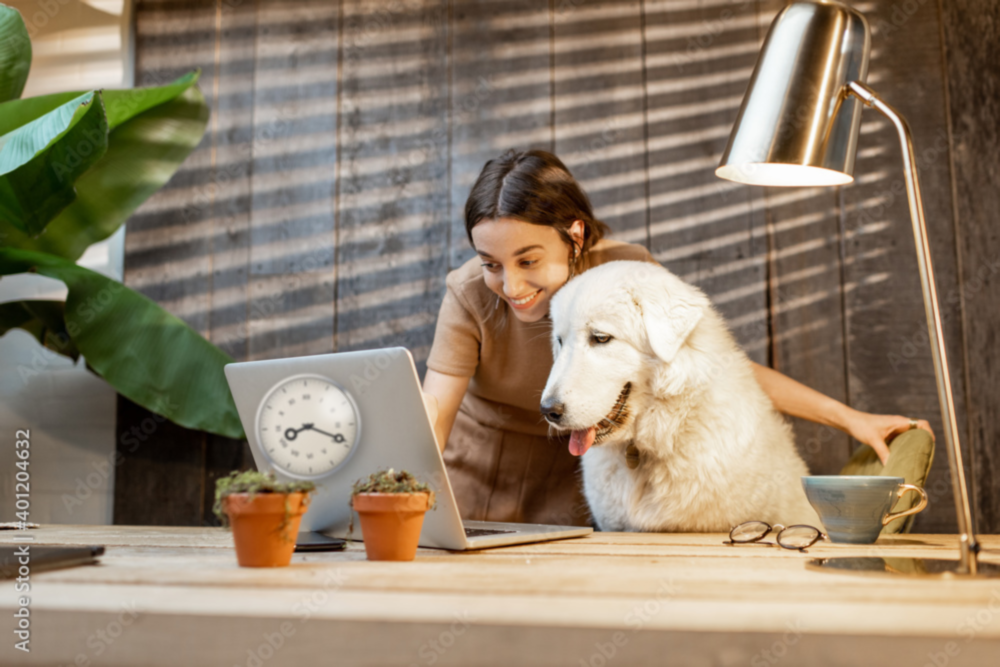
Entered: {"hour": 8, "minute": 19}
